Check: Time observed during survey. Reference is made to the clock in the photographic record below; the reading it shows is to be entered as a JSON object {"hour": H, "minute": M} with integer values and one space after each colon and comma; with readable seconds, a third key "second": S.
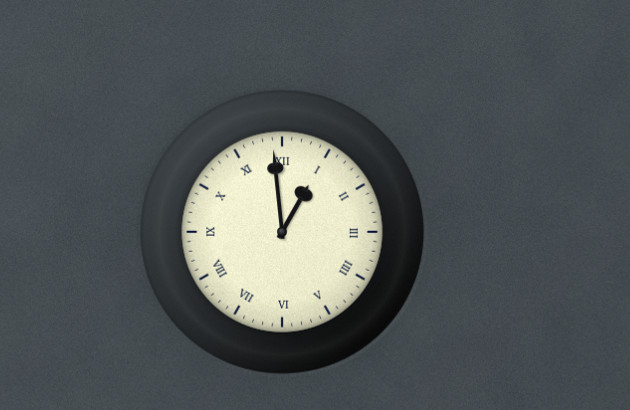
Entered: {"hour": 12, "minute": 59}
